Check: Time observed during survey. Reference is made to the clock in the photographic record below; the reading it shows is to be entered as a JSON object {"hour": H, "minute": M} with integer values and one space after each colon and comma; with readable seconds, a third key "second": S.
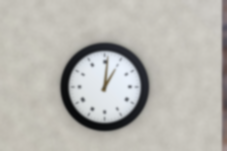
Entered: {"hour": 1, "minute": 1}
